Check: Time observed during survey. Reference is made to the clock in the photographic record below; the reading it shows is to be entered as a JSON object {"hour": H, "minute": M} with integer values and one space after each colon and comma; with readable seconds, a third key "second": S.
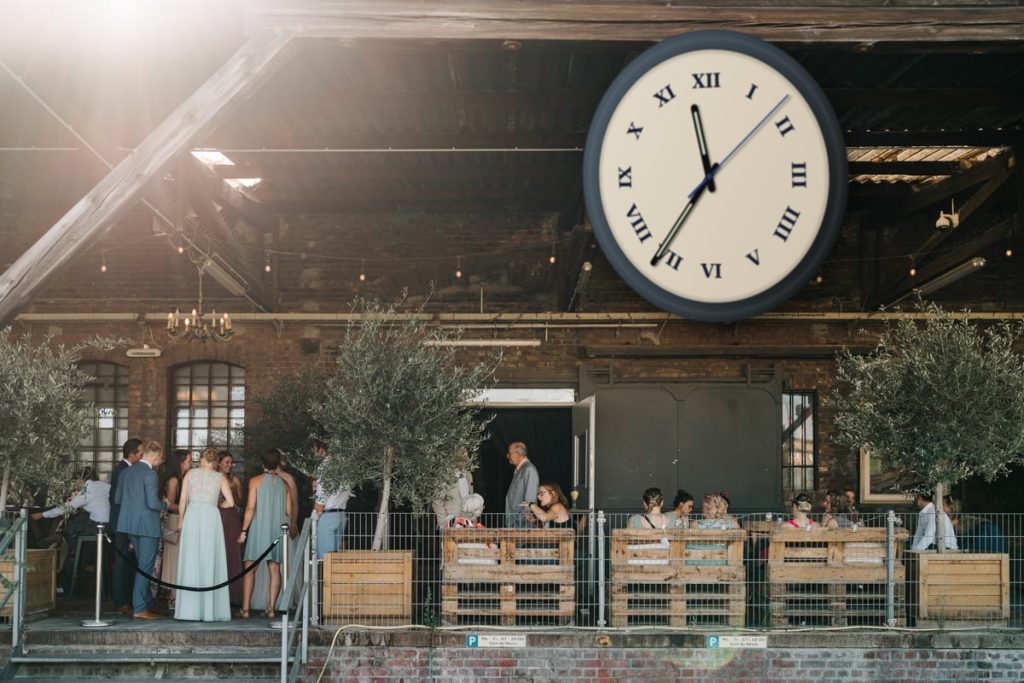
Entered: {"hour": 11, "minute": 36, "second": 8}
